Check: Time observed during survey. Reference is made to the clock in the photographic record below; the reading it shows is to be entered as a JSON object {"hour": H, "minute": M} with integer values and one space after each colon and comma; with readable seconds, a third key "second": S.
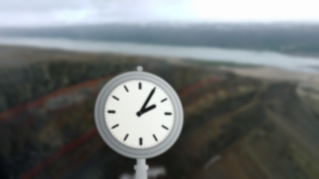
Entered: {"hour": 2, "minute": 5}
